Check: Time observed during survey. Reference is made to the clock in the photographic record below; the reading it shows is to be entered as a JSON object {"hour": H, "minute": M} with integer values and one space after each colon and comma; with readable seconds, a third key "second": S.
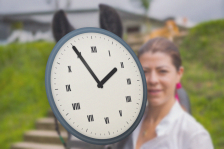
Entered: {"hour": 1, "minute": 55}
